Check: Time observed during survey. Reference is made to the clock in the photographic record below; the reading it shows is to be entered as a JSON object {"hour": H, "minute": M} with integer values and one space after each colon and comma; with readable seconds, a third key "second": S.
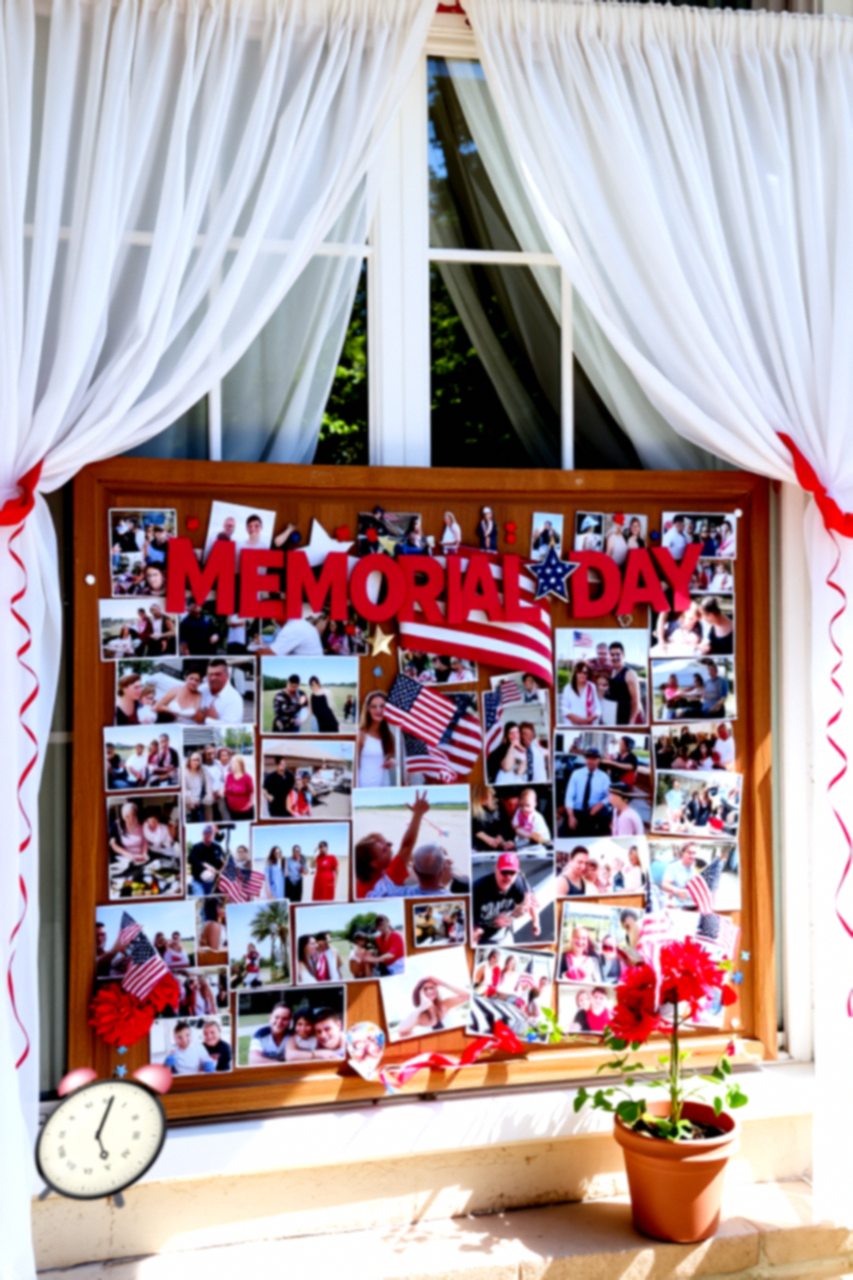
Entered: {"hour": 5, "minute": 1}
